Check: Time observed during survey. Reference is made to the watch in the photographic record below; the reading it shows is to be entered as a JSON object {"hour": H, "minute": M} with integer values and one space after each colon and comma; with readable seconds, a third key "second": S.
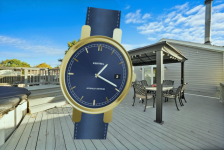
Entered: {"hour": 1, "minute": 19}
